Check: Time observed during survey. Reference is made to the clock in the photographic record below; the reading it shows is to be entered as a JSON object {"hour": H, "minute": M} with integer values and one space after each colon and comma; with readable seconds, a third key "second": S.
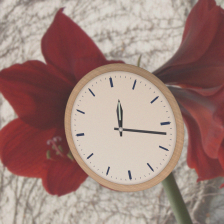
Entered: {"hour": 12, "minute": 17}
